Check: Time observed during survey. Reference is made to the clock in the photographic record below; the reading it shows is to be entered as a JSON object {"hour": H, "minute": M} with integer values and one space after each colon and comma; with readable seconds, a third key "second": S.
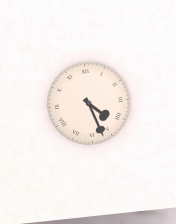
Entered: {"hour": 4, "minute": 27}
